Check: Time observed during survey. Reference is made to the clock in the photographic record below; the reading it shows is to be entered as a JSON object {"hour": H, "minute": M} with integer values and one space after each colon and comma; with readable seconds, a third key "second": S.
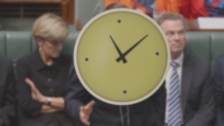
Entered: {"hour": 11, "minute": 9}
